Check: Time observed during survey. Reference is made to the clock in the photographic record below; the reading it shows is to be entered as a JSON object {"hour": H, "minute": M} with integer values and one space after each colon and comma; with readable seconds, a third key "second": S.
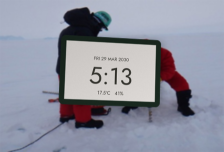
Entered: {"hour": 5, "minute": 13}
